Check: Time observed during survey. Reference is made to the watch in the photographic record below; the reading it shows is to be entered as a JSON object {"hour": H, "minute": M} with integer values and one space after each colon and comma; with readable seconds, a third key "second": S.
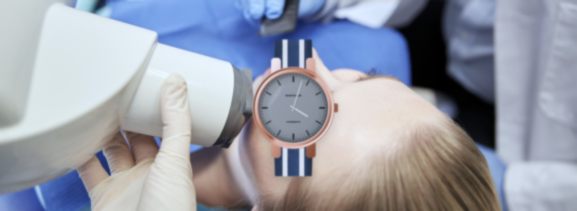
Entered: {"hour": 4, "minute": 3}
